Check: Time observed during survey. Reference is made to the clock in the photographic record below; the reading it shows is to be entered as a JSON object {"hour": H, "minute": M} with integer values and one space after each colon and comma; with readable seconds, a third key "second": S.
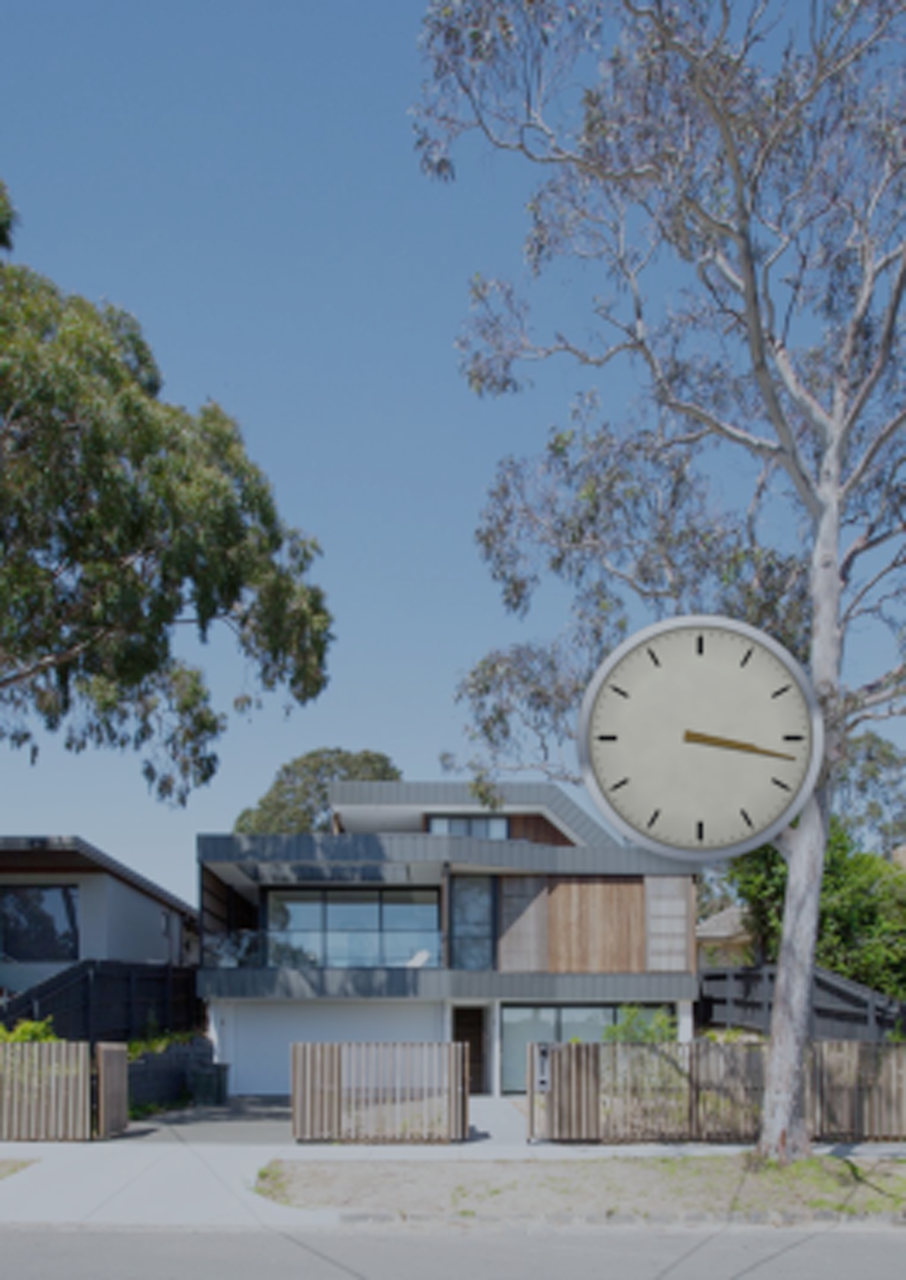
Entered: {"hour": 3, "minute": 17}
